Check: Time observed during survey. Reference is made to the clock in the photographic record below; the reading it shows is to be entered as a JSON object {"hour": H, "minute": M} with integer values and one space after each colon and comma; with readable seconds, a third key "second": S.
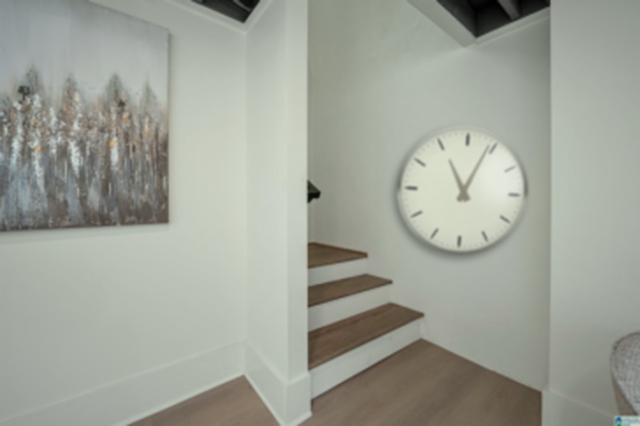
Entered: {"hour": 11, "minute": 4}
